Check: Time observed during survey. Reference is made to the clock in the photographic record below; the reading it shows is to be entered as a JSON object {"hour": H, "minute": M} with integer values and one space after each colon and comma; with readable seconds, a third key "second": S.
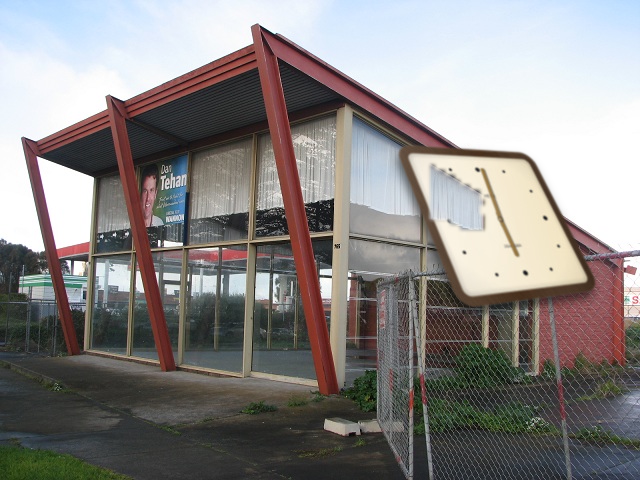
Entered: {"hour": 6, "minute": 1}
